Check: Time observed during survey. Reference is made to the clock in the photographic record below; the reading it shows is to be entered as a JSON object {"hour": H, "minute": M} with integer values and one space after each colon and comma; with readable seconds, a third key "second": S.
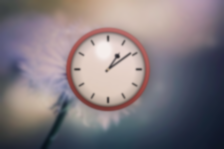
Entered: {"hour": 1, "minute": 9}
